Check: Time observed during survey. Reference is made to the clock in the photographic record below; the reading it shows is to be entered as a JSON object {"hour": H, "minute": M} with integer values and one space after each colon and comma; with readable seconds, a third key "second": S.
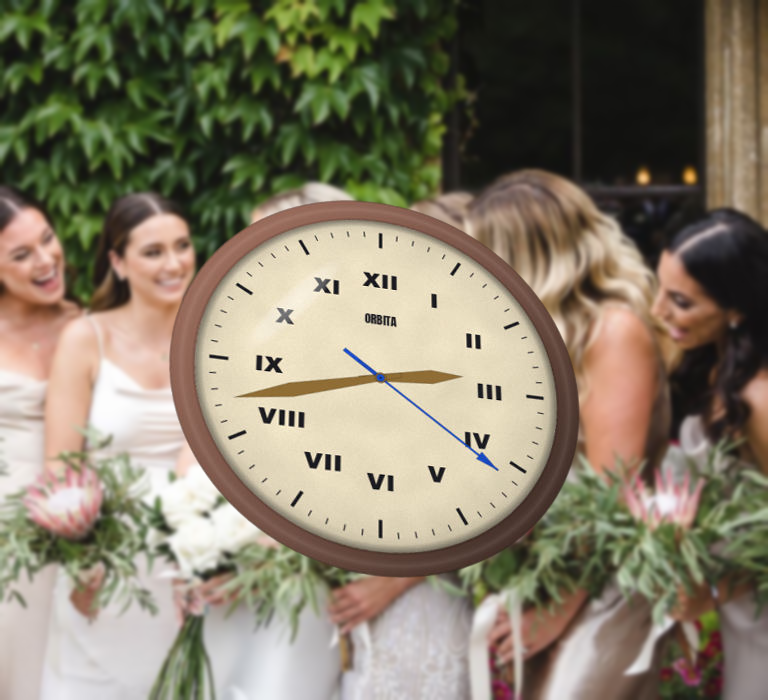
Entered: {"hour": 2, "minute": 42, "second": 21}
